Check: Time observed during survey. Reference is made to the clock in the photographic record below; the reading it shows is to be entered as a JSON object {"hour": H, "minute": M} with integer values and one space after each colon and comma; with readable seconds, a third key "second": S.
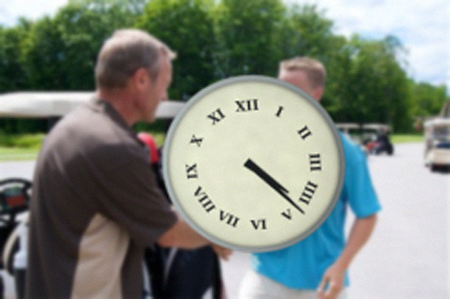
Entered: {"hour": 4, "minute": 23}
